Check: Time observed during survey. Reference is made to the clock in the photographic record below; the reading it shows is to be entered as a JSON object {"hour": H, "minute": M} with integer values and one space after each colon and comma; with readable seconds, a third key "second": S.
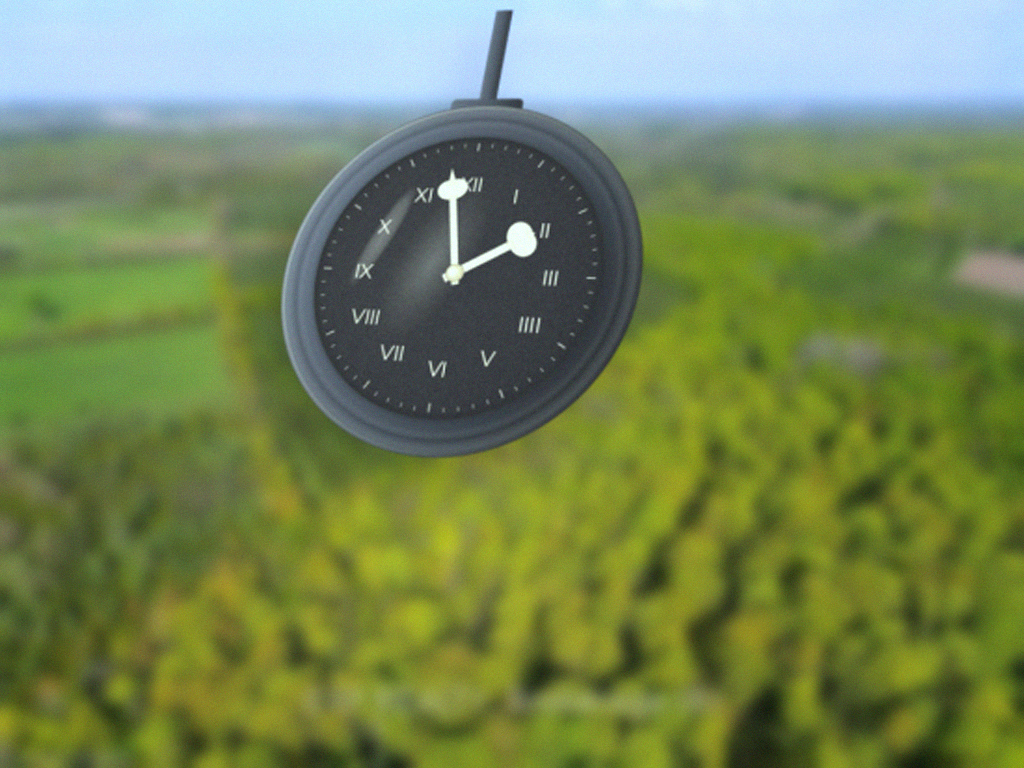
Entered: {"hour": 1, "minute": 58}
